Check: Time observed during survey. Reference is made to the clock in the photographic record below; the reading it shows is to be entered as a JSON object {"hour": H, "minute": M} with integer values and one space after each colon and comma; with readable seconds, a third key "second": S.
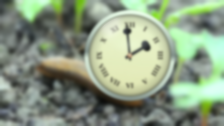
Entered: {"hour": 1, "minute": 59}
